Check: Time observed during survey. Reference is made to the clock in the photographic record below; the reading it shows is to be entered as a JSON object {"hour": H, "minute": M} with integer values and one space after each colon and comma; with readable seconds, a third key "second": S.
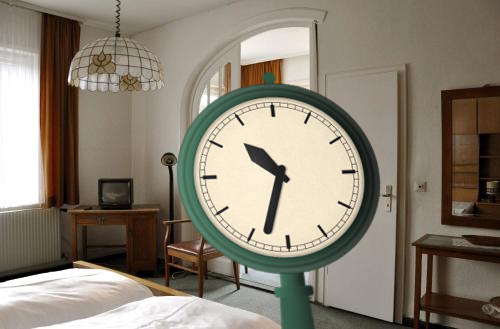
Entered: {"hour": 10, "minute": 33}
